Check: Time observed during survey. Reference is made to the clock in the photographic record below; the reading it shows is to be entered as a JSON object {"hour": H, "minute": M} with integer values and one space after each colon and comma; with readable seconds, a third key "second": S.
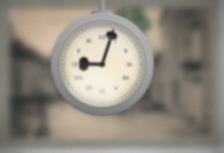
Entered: {"hour": 9, "minute": 3}
